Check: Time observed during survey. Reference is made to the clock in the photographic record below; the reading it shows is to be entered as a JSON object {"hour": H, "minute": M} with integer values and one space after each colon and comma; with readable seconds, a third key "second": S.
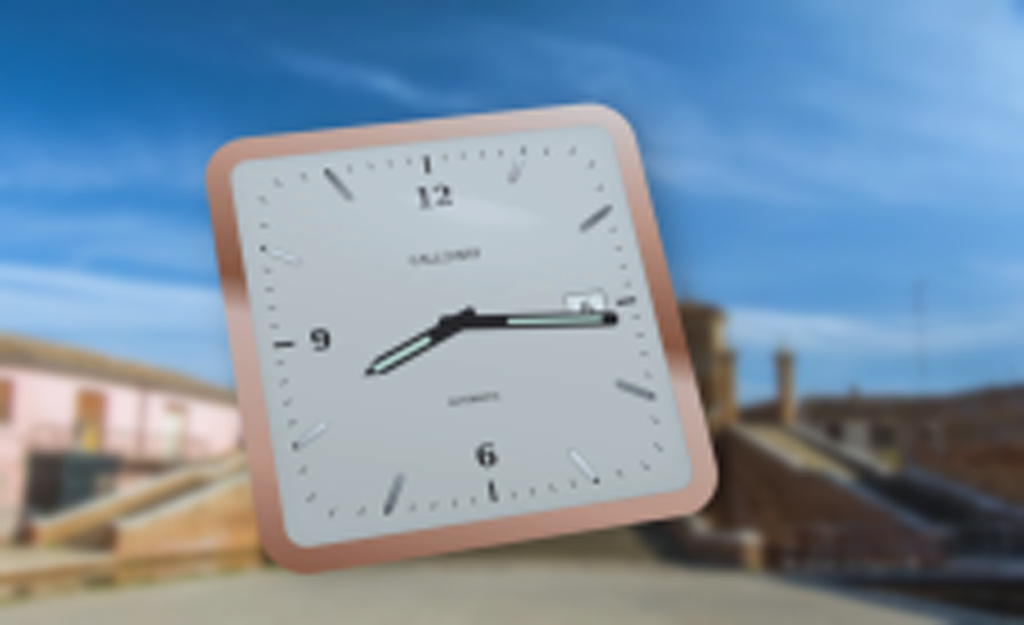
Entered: {"hour": 8, "minute": 16}
